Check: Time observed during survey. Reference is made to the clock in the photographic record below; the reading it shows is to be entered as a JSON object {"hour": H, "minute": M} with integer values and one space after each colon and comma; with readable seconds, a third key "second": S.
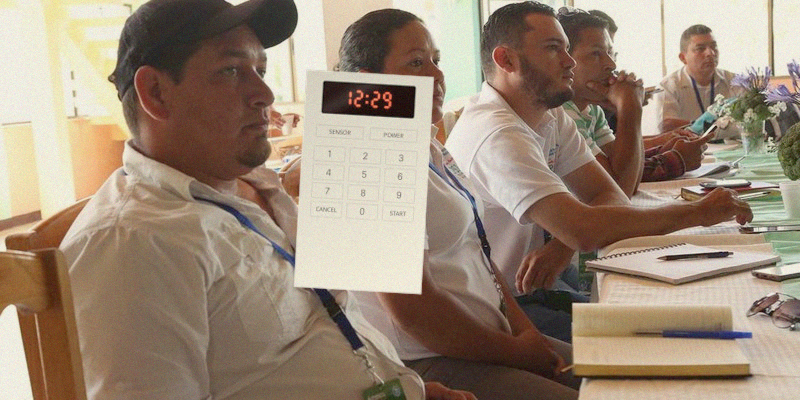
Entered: {"hour": 12, "minute": 29}
